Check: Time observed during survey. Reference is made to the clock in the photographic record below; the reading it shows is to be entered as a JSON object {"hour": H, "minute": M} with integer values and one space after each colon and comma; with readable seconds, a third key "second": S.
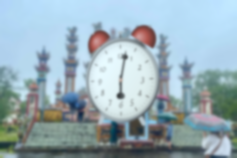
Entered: {"hour": 6, "minute": 2}
